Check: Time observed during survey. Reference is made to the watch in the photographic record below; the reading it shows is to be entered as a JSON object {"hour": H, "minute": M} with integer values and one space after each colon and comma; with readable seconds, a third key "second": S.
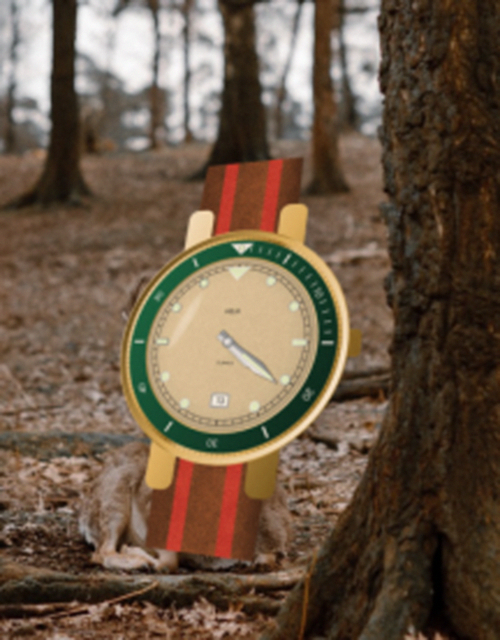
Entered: {"hour": 4, "minute": 21}
